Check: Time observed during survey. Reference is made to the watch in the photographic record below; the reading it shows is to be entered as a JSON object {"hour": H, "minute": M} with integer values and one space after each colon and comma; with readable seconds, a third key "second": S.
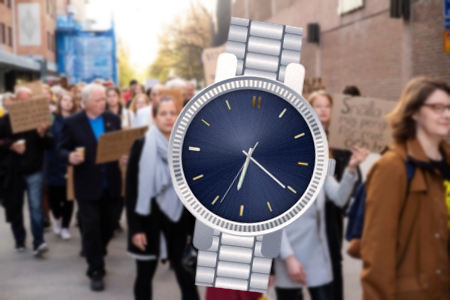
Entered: {"hour": 6, "minute": 20, "second": 34}
